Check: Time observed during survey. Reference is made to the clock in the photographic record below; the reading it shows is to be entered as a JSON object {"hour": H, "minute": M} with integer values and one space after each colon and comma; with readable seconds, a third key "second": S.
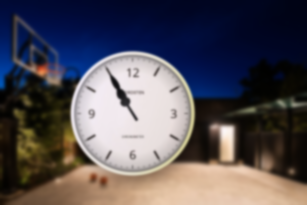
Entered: {"hour": 10, "minute": 55}
